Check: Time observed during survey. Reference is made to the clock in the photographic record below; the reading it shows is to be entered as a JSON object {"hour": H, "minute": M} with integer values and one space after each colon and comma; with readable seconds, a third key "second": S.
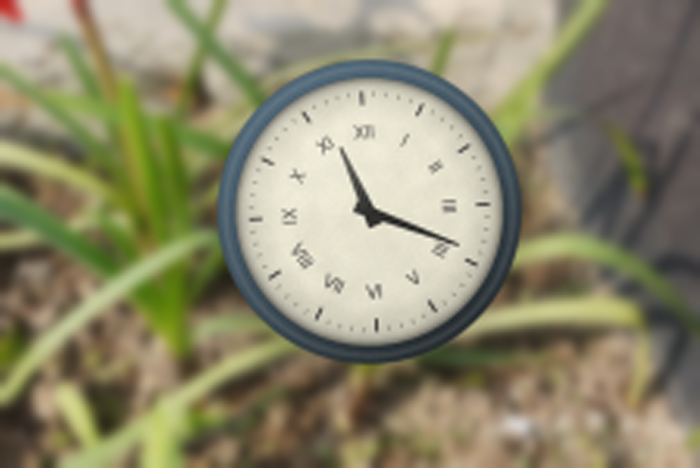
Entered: {"hour": 11, "minute": 19}
